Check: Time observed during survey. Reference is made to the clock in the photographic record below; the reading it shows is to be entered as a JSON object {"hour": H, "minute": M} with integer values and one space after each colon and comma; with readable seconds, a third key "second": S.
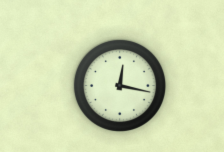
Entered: {"hour": 12, "minute": 17}
